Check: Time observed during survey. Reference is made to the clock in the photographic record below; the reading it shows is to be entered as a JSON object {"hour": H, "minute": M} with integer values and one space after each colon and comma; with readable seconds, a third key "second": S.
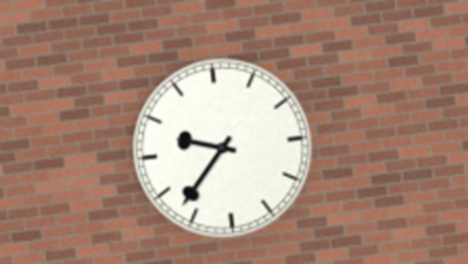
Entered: {"hour": 9, "minute": 37}
